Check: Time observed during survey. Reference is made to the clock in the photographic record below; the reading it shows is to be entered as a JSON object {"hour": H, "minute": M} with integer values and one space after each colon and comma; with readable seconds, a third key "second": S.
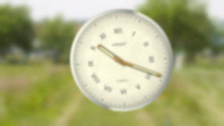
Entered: {"hour": 10, "minute": 19}
